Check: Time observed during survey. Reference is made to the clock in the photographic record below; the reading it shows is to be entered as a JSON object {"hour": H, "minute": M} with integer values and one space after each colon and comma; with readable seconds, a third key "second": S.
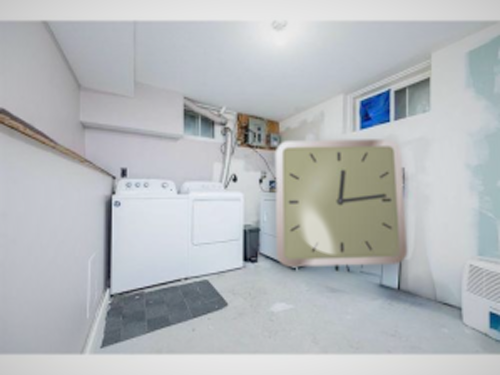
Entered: {"hour": 12, "minute": 14}
